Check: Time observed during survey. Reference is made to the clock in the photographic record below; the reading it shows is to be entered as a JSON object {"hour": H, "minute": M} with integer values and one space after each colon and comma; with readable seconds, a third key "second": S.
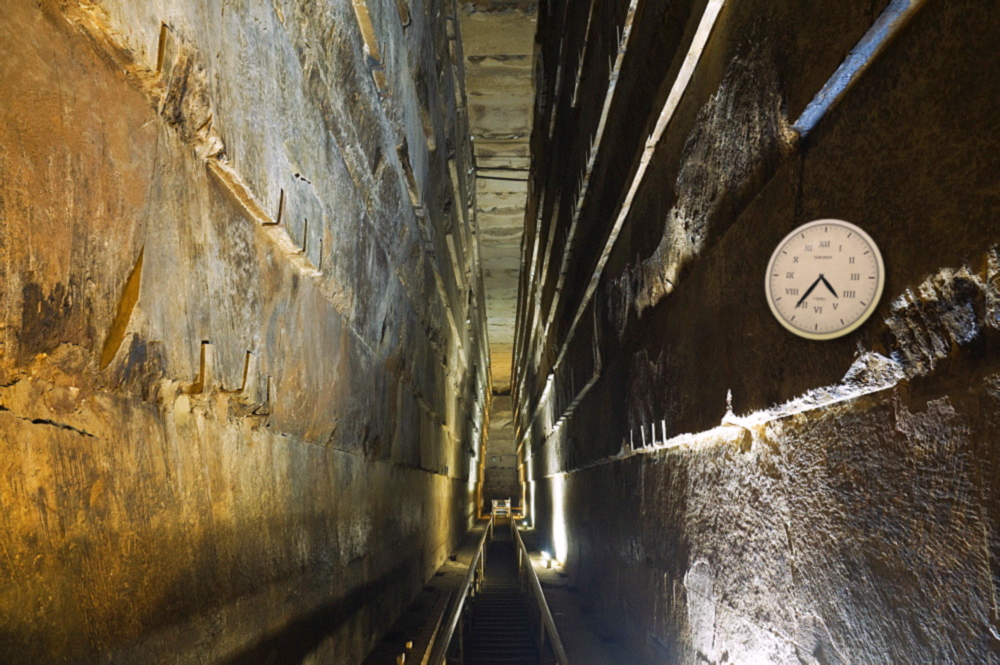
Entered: {"hour": 4, "minute": 36}
